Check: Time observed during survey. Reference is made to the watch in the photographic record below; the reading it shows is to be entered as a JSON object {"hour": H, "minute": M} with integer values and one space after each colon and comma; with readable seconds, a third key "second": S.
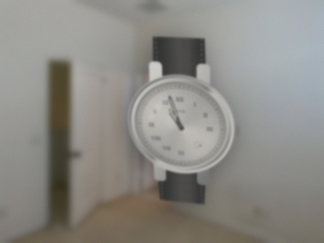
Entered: {"hour": 10, "minute": 57}
